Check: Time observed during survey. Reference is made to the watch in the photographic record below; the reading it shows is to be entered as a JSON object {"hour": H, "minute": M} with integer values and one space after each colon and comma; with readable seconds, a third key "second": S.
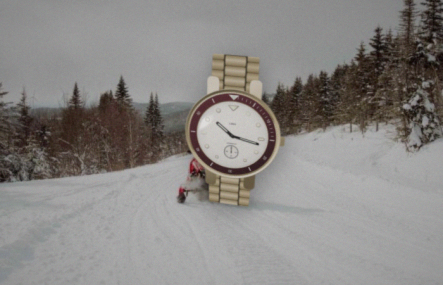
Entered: {"hour": 10, "minute": 17}
